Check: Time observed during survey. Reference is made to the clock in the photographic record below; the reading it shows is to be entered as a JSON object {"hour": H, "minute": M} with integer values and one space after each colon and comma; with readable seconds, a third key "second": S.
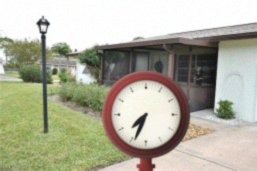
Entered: {"hour": 7, "minute": 34}
